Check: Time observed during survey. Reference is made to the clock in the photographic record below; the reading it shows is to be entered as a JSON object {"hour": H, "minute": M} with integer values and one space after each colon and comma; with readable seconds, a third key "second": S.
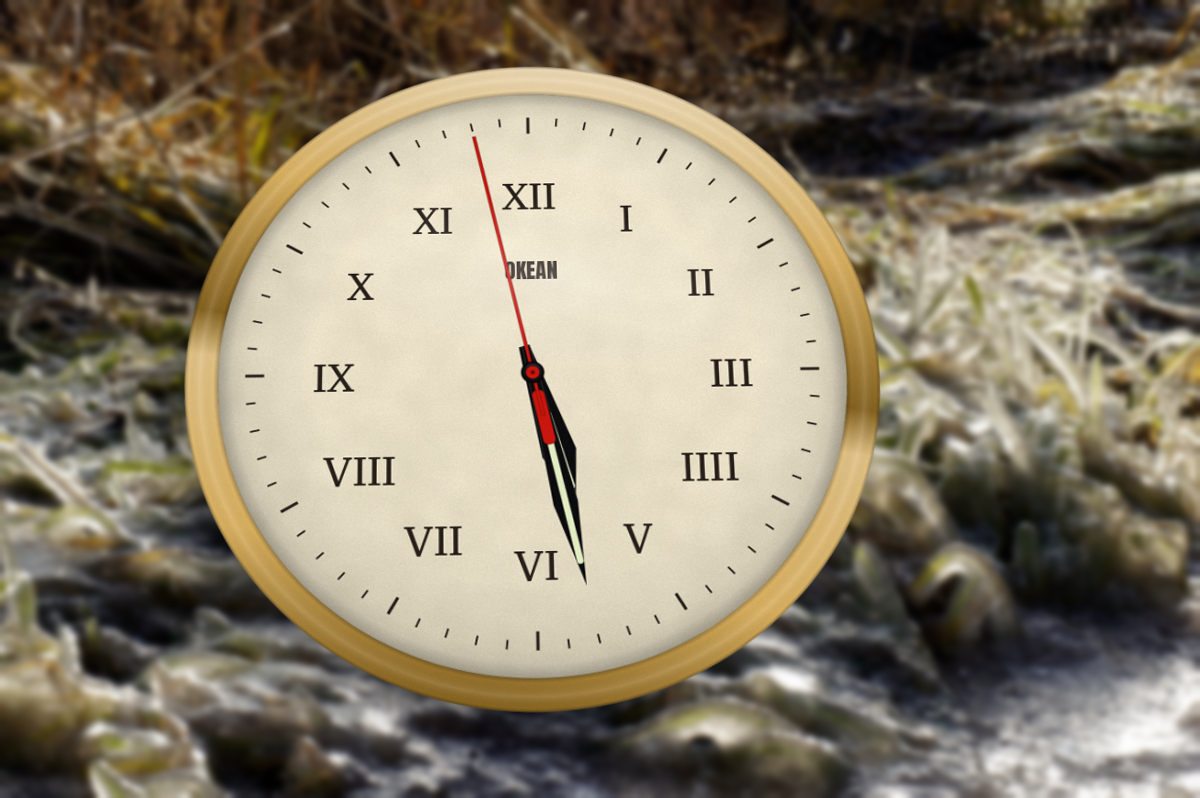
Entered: {"hour": 5, "minute": 27, "second": 58}
